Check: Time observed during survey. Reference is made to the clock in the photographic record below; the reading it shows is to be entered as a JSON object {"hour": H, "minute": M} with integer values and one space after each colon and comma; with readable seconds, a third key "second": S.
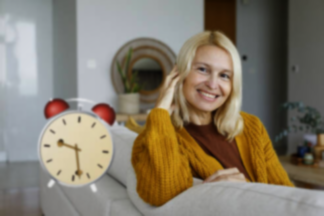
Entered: {"hour": 9, "minute": 28}
